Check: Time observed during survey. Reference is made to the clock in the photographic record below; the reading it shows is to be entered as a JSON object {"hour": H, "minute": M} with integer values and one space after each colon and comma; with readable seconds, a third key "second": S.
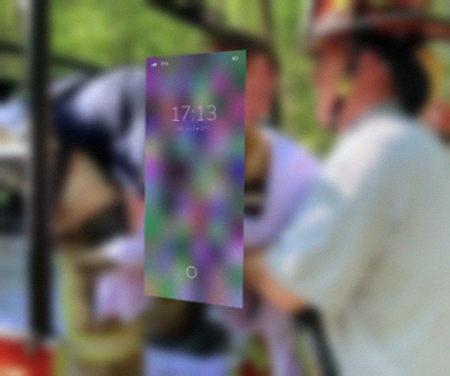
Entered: {"hour": 17, "minute": 13}
